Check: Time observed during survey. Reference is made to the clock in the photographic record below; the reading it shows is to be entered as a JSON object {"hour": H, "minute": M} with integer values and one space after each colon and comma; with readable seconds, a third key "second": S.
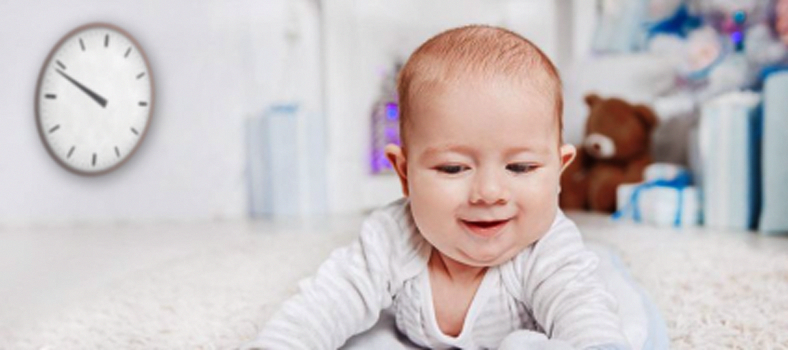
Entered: {"hour": 9, "minute": 49}
